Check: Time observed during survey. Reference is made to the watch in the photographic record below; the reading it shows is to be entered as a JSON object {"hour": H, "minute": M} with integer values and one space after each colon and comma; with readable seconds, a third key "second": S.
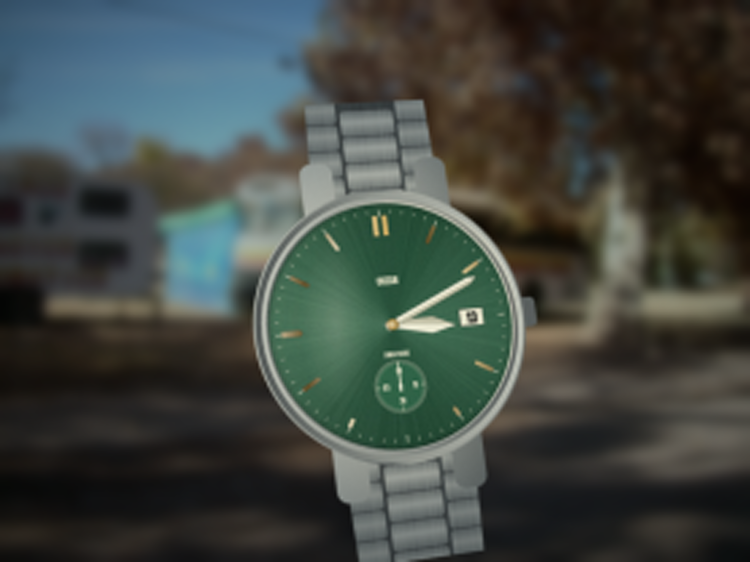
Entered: {"hour": 3, "minute": 11}
